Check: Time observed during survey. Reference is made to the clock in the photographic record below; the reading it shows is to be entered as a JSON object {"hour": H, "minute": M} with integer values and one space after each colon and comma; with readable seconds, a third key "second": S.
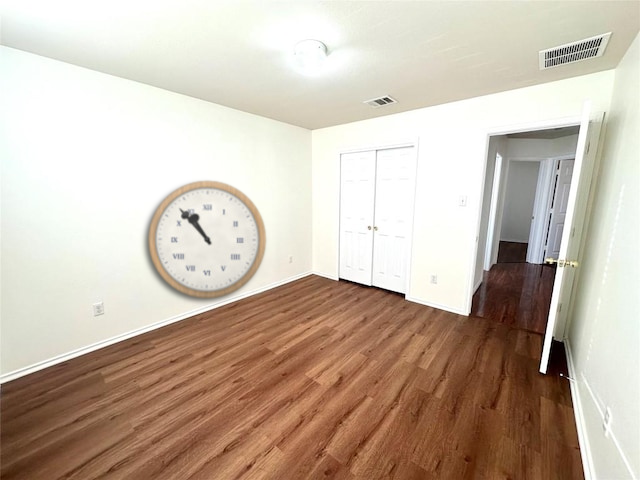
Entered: {"hour": 10, "minute": 53}
